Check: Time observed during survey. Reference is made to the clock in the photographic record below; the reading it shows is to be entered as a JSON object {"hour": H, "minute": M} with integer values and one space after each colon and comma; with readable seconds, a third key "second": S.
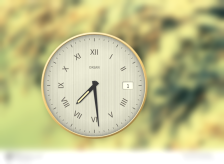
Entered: {"hour": 7, "minute": 29}
